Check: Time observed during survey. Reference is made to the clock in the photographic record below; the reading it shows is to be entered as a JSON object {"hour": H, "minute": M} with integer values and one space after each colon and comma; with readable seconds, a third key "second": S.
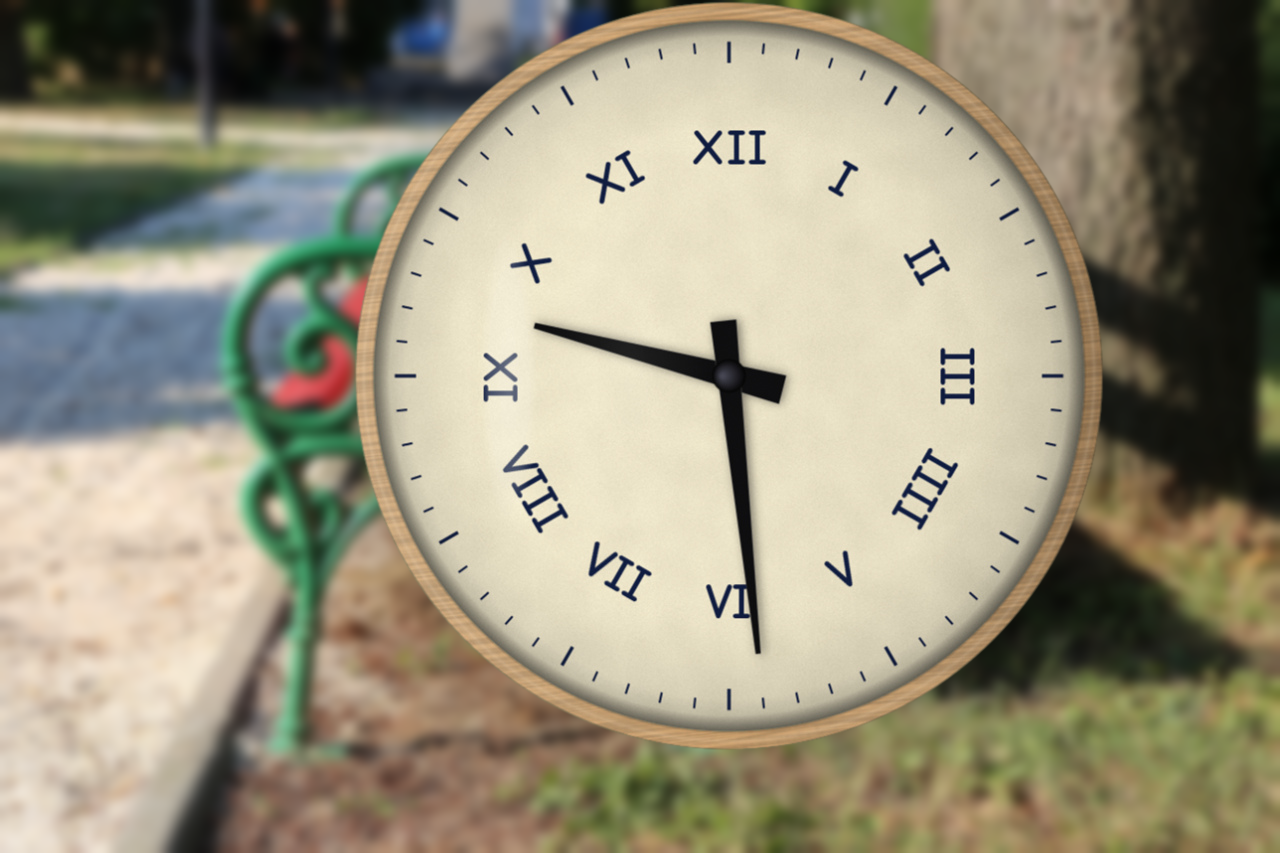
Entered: {"hour": 9, "minute": 29}
